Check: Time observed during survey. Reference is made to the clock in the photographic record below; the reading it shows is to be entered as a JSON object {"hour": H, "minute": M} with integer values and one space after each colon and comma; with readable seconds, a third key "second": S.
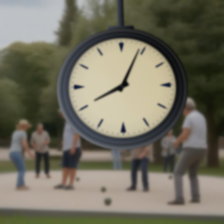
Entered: {"hour": 8, "minute": 4}
